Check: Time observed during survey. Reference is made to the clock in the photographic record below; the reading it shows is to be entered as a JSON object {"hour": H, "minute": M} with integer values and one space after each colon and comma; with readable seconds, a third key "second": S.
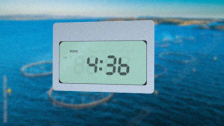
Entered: {"hour": 4, "minute": 36}
